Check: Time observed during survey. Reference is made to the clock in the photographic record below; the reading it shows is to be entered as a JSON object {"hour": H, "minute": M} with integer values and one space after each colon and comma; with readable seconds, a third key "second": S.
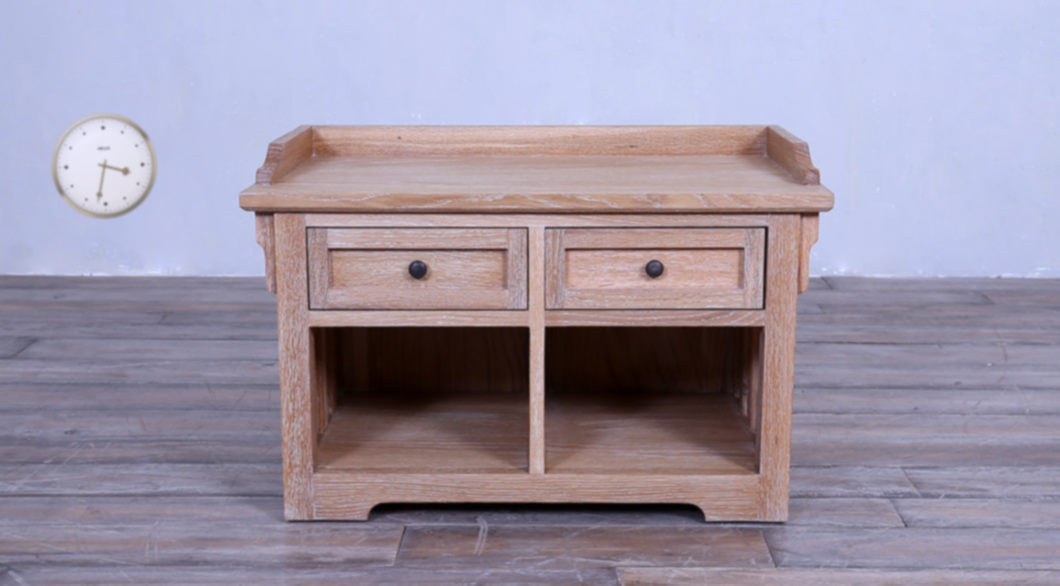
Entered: {"hour": 3, "minute": 32}
